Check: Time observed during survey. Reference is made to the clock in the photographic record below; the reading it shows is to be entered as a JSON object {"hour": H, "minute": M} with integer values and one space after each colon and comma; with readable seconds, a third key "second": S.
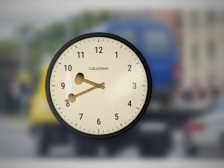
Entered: {"hour": 9, "minute": 41}
